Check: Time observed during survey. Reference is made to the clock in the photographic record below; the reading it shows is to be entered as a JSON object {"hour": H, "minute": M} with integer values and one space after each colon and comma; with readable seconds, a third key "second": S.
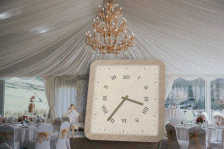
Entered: {"hour": 3, "minute": 36}
